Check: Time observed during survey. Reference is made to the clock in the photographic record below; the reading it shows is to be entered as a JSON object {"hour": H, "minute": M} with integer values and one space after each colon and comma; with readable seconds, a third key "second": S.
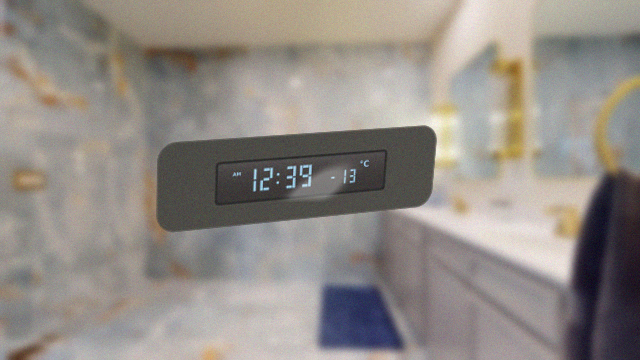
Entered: {"hour": 12, "minute": 39}
